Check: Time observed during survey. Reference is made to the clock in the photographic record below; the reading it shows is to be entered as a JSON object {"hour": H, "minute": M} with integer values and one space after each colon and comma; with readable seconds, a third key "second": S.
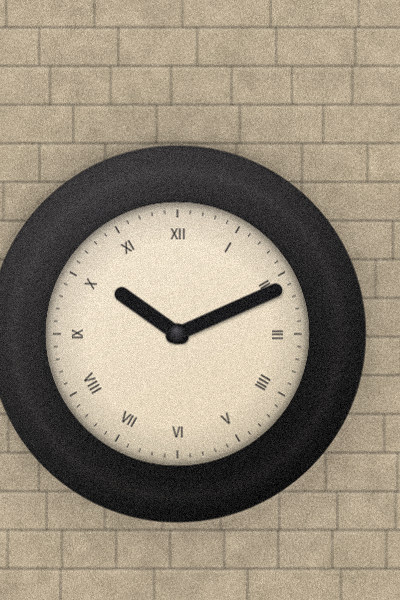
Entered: {"hour": 10, "minute": 11}
